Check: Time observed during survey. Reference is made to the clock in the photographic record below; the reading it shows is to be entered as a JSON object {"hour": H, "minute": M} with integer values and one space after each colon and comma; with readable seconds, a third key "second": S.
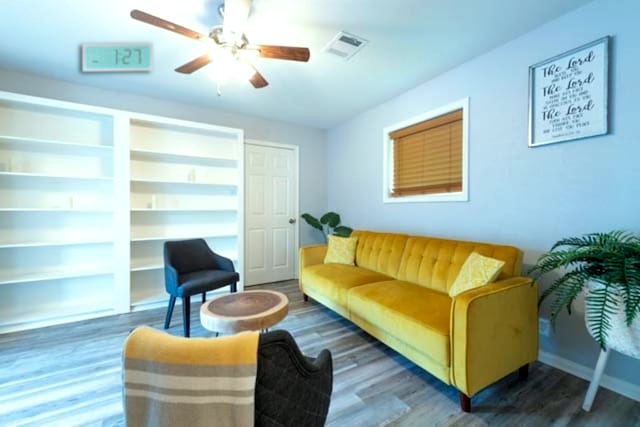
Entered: {"hour": 1, "minute": 27}
